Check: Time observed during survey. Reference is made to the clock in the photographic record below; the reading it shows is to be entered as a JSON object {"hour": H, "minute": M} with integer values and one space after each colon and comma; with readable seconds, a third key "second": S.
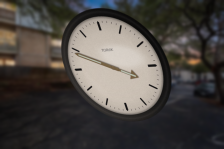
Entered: {"hour": 3, "minute": 49}
